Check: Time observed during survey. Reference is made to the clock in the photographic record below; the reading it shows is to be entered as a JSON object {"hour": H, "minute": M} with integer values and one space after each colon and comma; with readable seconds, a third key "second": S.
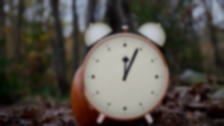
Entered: {"hour": 12, "minute": 4}
